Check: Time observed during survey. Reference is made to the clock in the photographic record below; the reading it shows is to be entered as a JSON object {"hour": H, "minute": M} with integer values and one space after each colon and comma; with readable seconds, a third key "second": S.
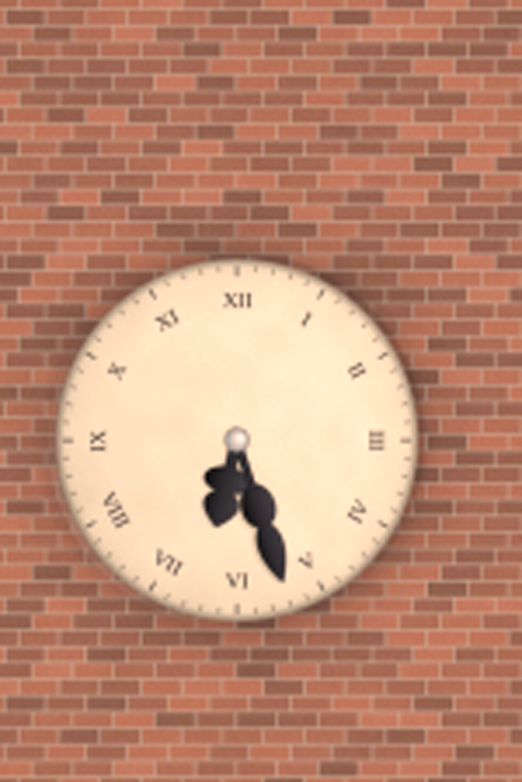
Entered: {"hour": 6, "minute": 27}
